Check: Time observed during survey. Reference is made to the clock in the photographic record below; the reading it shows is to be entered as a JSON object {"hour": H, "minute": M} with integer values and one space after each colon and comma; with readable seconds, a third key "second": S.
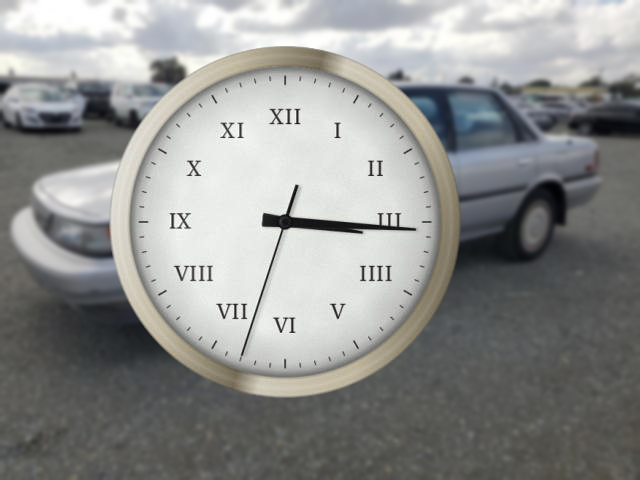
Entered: {"hour": 3, "minute": 15, "second": 33}
